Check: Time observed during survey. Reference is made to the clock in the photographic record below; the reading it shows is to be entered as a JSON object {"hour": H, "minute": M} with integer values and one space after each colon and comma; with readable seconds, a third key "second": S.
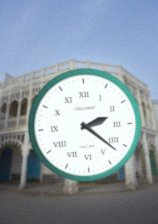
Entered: {"hour": 2, "minute": 22}
